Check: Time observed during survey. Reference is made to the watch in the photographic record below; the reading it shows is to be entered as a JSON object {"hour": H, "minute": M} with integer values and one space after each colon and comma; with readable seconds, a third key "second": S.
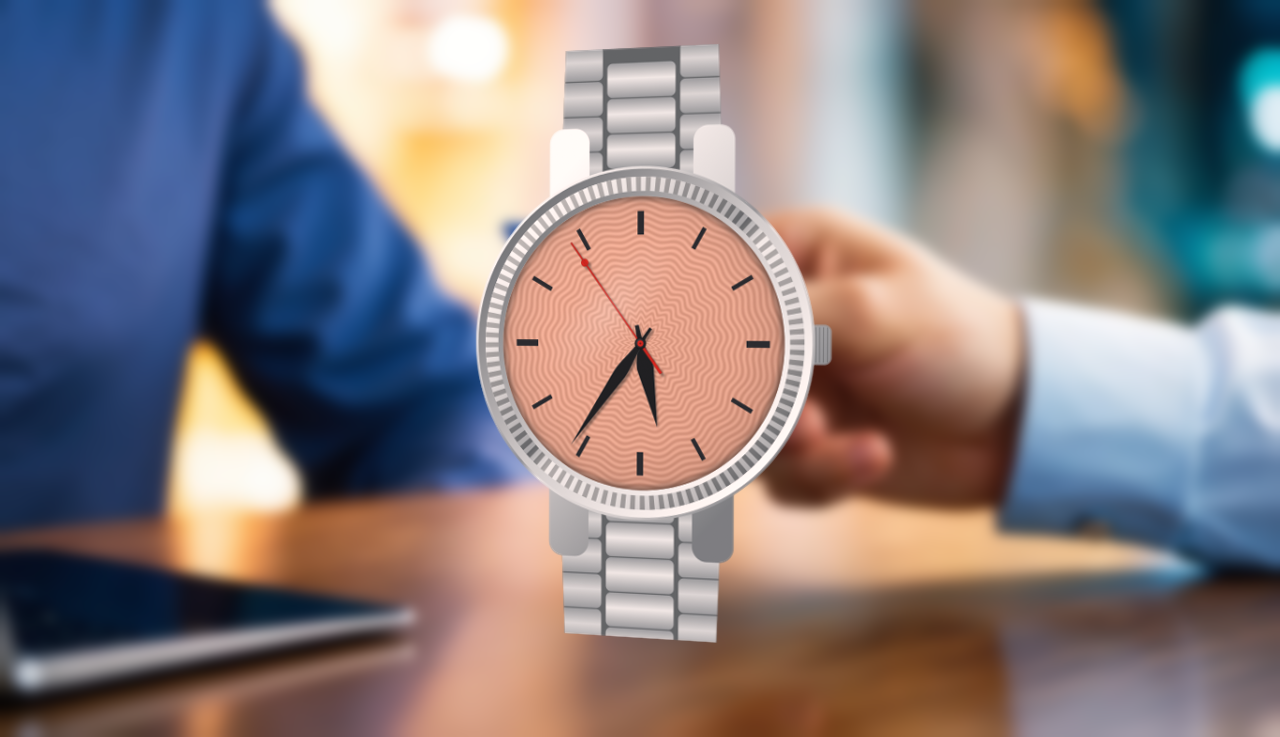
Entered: {"hour": 5, "minute": 35, "second": 54}
